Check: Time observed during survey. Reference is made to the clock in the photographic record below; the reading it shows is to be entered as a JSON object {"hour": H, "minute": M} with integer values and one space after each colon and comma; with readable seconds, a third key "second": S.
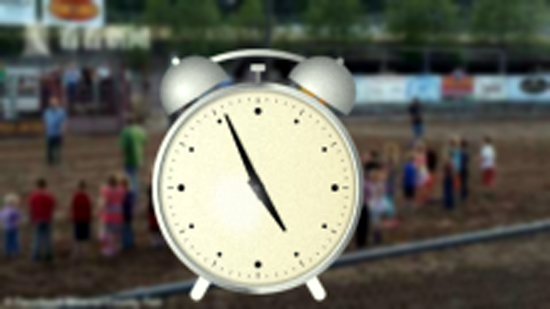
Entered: {"hour": 4, "minute": 56}
